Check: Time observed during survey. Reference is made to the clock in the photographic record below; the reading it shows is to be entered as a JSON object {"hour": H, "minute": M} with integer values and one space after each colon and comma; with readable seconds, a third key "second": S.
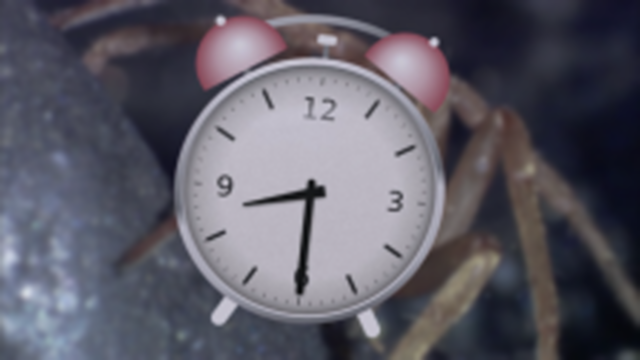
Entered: {"hour": 8, "minute": 30}
